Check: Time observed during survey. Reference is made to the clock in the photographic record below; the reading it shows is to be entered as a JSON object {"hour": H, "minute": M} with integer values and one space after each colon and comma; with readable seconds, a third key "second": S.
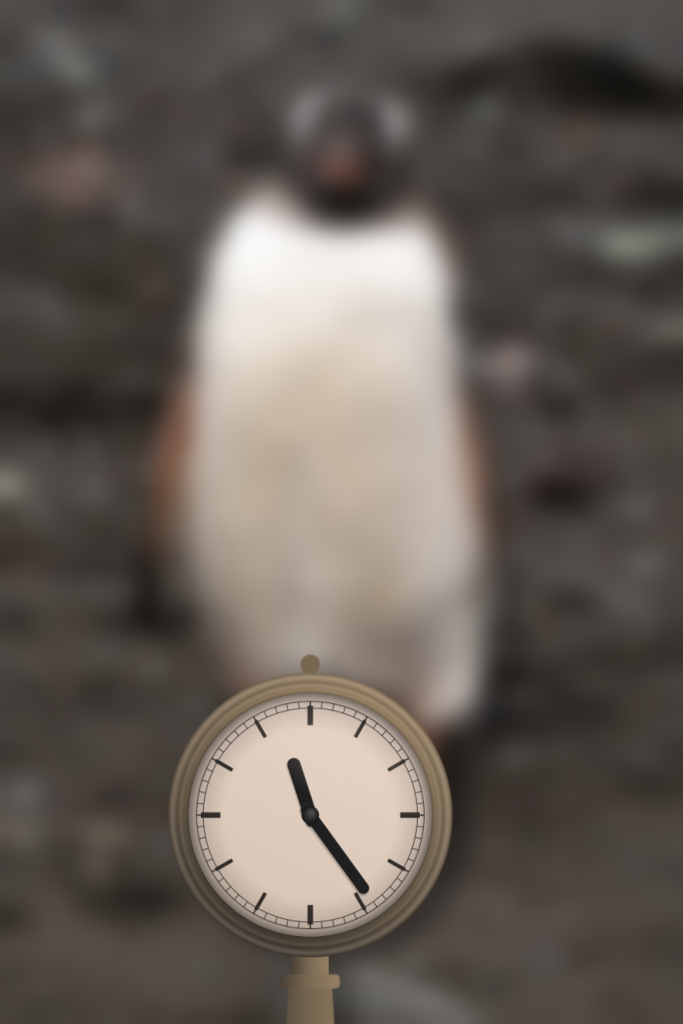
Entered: {"hour": 11, "minute": 24}
